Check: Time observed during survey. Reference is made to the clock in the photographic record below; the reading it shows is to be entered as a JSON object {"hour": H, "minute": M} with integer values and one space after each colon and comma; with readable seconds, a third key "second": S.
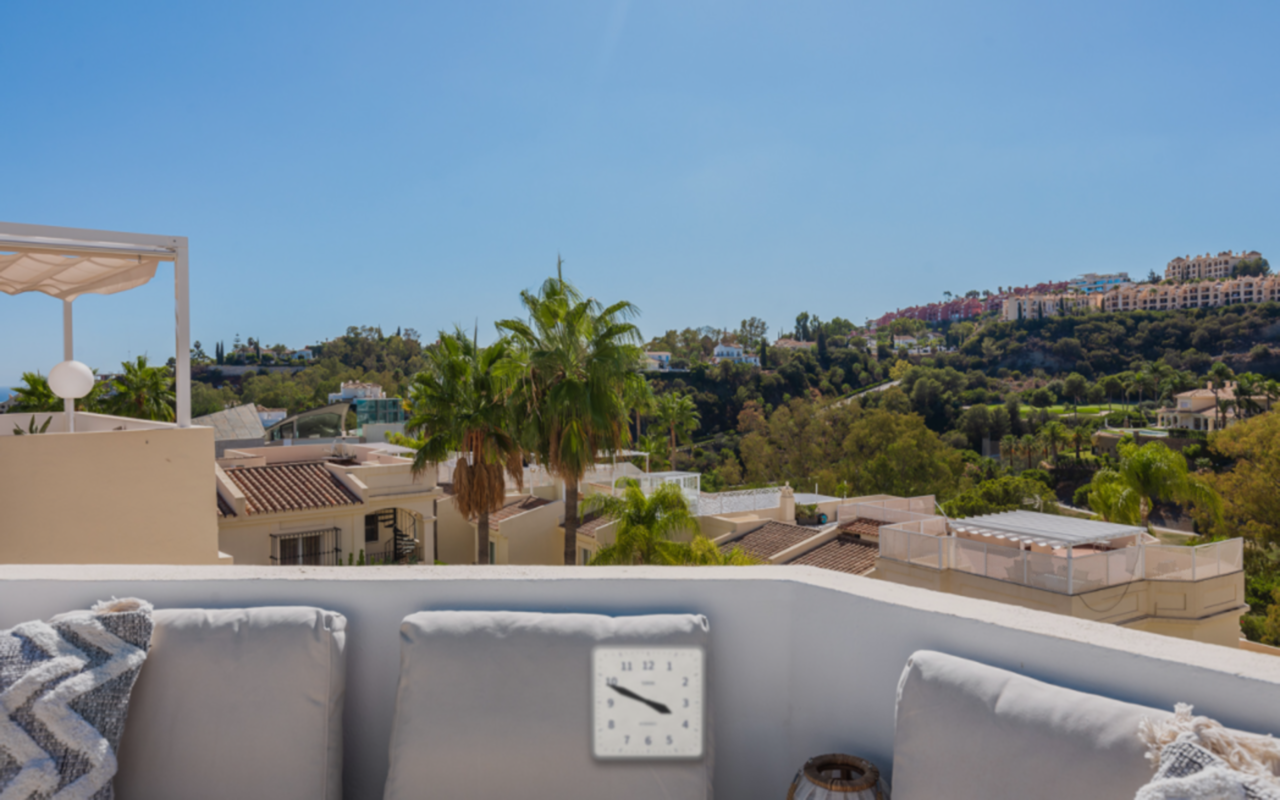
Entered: {"hour": 3, "minute": 49}
